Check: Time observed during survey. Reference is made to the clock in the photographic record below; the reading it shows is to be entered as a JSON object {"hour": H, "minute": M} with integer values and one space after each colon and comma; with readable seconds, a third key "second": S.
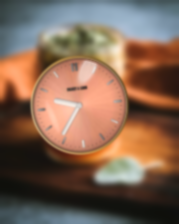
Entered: {"hour": 9, "minute": 36}
